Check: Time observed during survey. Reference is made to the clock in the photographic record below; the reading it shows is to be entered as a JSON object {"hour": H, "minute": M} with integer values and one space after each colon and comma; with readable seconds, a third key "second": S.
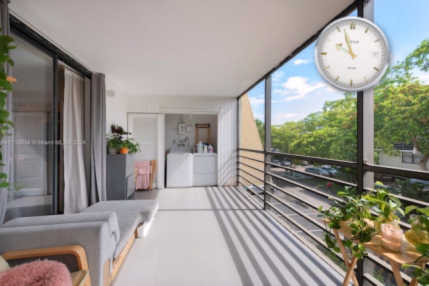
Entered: {"hour": 9, "minute": 57}
